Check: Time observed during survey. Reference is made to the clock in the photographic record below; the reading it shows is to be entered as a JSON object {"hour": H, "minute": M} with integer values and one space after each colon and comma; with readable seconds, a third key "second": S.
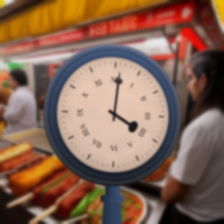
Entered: {"hour": 4, "minute": 1}
